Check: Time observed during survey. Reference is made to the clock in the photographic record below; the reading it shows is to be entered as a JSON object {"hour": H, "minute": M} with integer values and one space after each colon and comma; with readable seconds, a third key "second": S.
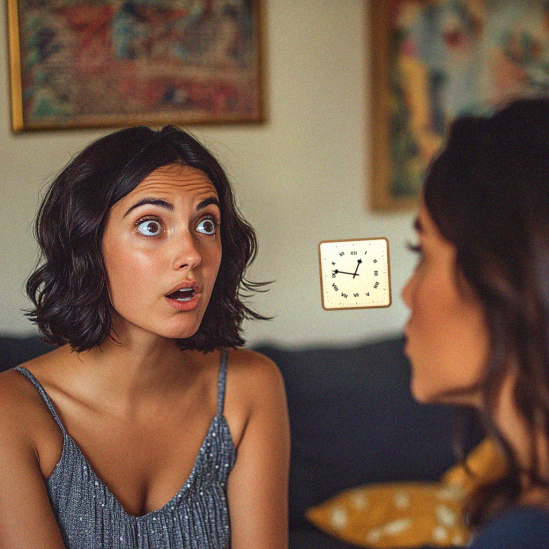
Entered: {"hour": 12, "minute": 47}
